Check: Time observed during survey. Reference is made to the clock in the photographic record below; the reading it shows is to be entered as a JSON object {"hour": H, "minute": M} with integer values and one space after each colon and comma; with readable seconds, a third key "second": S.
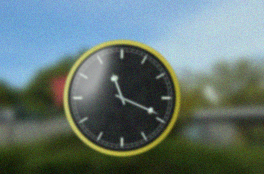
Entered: {"hour": 11, "minute": 19}
